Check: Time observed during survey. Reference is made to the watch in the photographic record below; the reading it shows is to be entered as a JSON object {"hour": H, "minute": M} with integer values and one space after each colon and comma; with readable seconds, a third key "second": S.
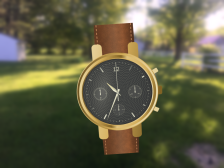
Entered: {"hour": 10, "minute": 34}
